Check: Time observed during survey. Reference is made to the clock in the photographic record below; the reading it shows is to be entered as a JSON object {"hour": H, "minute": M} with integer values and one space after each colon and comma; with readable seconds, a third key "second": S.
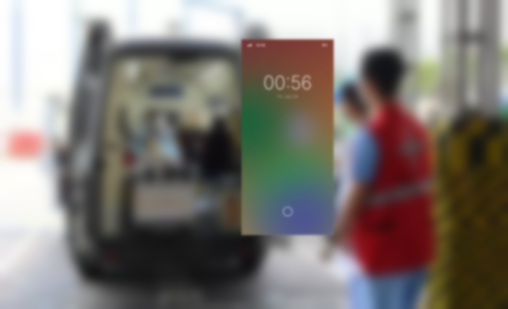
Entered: {"hour": 0, "minute": 56}
